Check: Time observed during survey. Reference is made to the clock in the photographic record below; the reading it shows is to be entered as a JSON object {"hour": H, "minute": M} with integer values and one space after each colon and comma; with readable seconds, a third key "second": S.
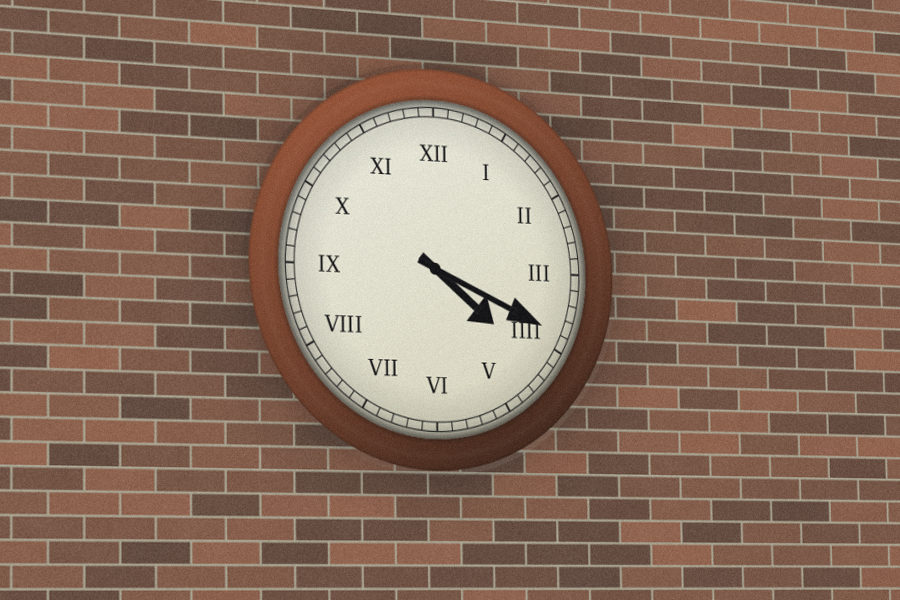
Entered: {"hour": 4, "minute": 19}
